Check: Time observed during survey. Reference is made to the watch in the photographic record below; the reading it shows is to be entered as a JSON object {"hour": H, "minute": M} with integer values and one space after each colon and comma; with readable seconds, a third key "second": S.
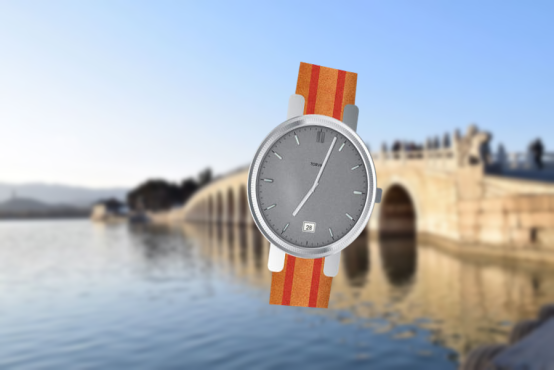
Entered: {"hour": 7, "minute": 3}
